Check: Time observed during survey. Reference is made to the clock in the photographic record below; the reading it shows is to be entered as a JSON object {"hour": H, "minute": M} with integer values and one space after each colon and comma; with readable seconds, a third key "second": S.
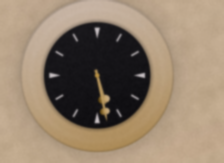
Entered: {"hour": 5, "minute": 28}
